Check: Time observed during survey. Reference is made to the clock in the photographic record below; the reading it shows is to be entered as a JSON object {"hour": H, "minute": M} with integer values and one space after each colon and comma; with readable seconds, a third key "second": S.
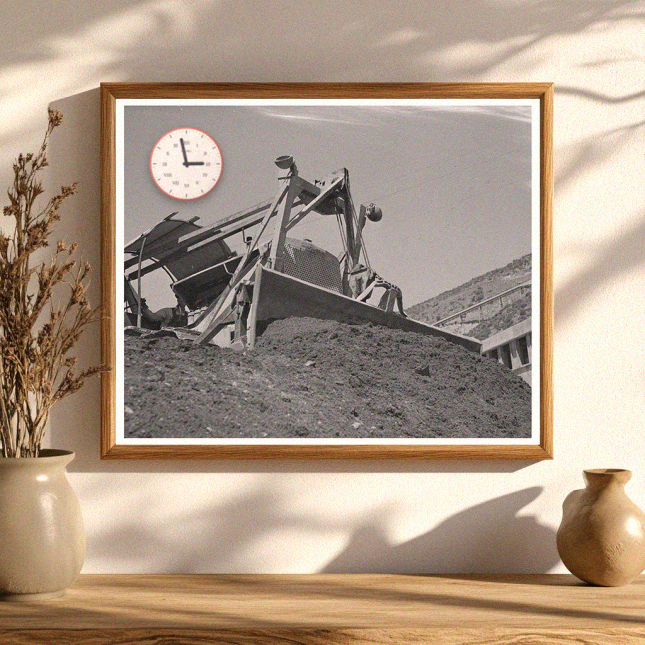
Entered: {"hour": 2, "minute": 58}
